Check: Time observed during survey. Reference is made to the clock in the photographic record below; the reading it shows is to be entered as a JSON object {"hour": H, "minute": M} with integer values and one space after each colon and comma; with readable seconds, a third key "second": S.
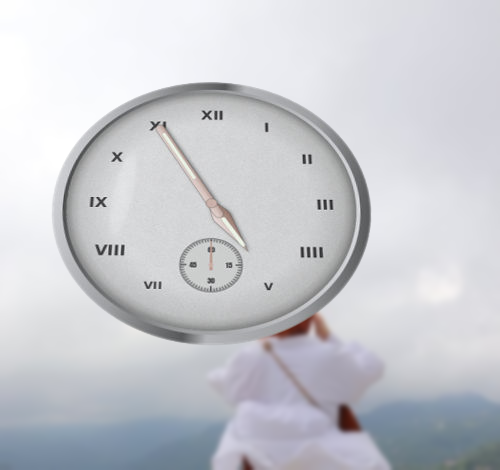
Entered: {"hour": 4, "minute": 55}
